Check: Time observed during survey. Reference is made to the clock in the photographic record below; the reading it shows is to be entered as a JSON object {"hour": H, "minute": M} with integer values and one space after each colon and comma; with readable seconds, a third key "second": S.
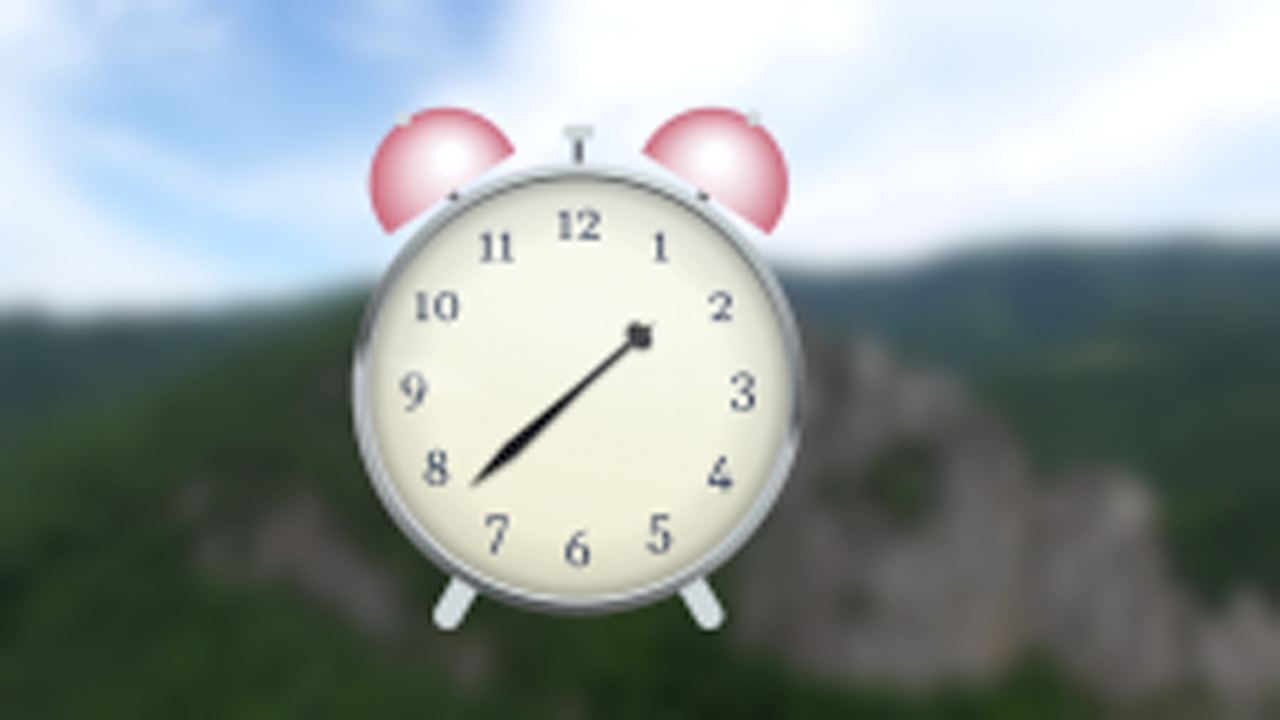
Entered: {"hour": 1, "minute": 38}
